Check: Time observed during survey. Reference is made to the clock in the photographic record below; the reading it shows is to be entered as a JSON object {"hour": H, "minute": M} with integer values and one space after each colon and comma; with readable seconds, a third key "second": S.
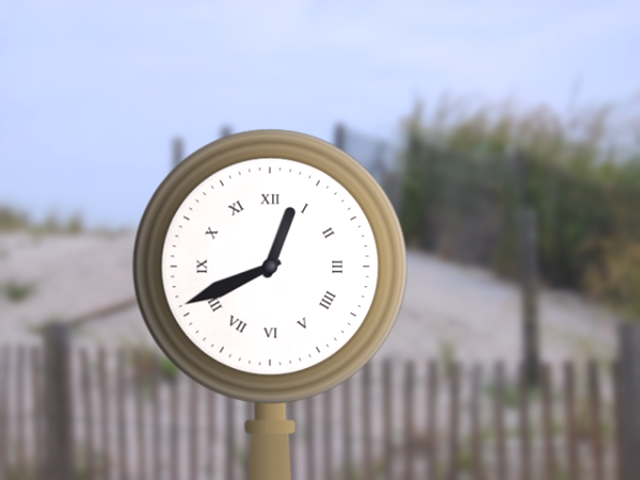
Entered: {"hour": 12, "minute": 41}
